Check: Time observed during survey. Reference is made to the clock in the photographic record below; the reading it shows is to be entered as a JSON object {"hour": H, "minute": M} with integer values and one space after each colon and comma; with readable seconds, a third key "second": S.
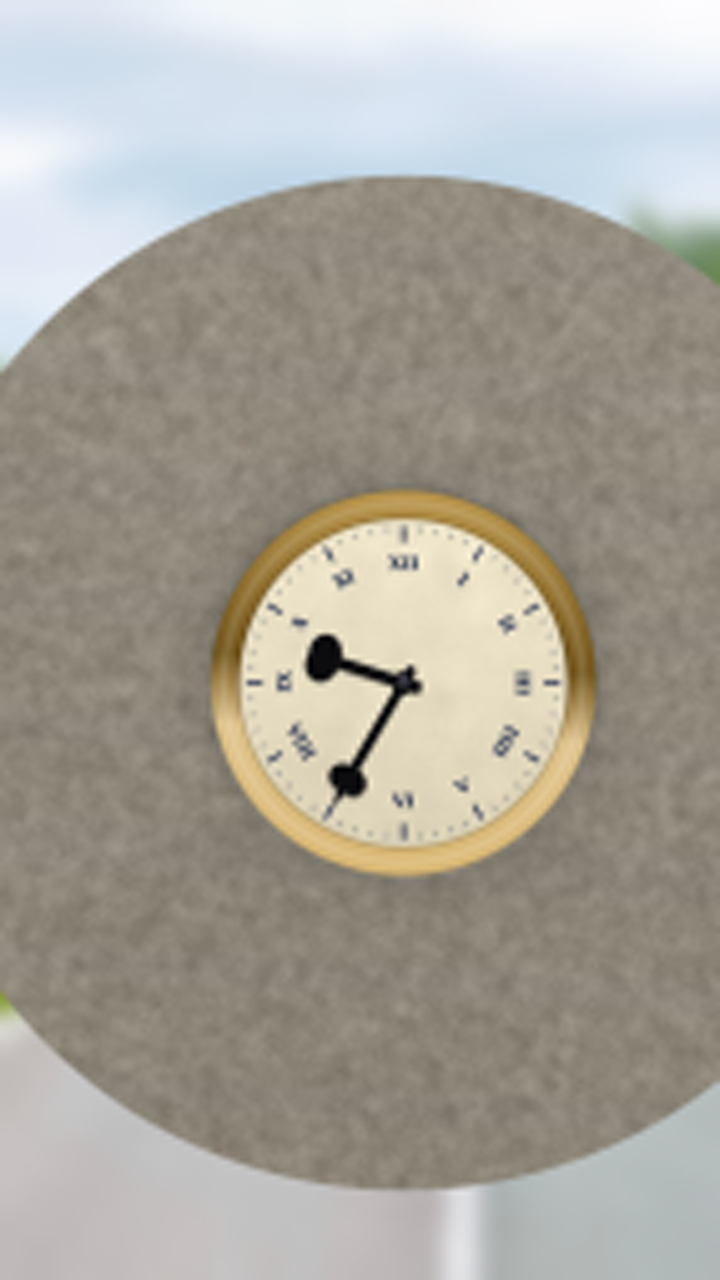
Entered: {"hour": 9, "minute": 35}
